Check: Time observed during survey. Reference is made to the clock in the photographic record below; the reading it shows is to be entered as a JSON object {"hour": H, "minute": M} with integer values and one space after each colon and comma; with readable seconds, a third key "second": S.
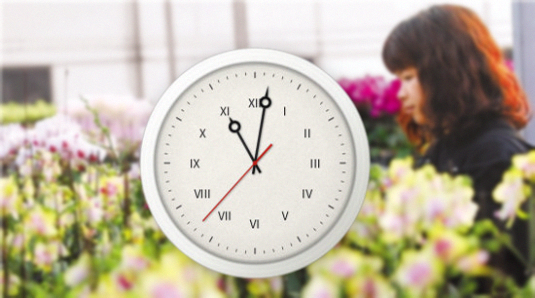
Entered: {"hour": 11, "minute": 1, "second": 37}
